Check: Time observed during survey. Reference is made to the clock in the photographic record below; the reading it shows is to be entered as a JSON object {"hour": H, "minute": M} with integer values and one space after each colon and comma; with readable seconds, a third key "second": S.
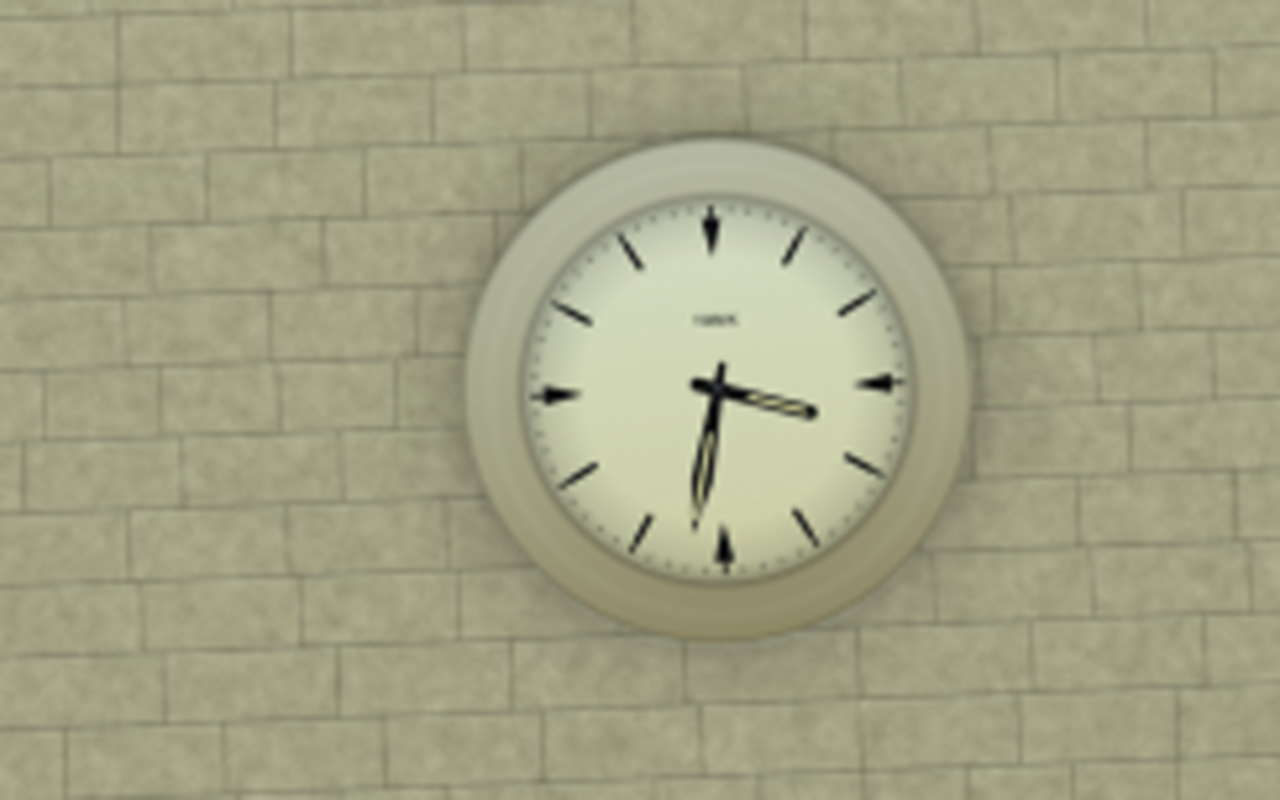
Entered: {"hour": 3, "minute": 32}
